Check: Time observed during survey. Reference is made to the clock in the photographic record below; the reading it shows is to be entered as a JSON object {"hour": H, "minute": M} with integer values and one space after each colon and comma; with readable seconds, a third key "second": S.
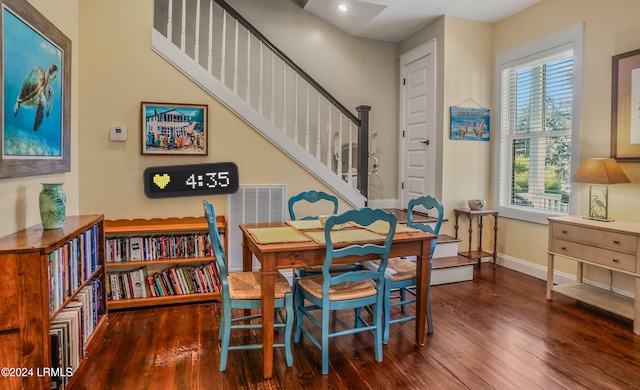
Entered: {"hour": 4, "minute": 35}
